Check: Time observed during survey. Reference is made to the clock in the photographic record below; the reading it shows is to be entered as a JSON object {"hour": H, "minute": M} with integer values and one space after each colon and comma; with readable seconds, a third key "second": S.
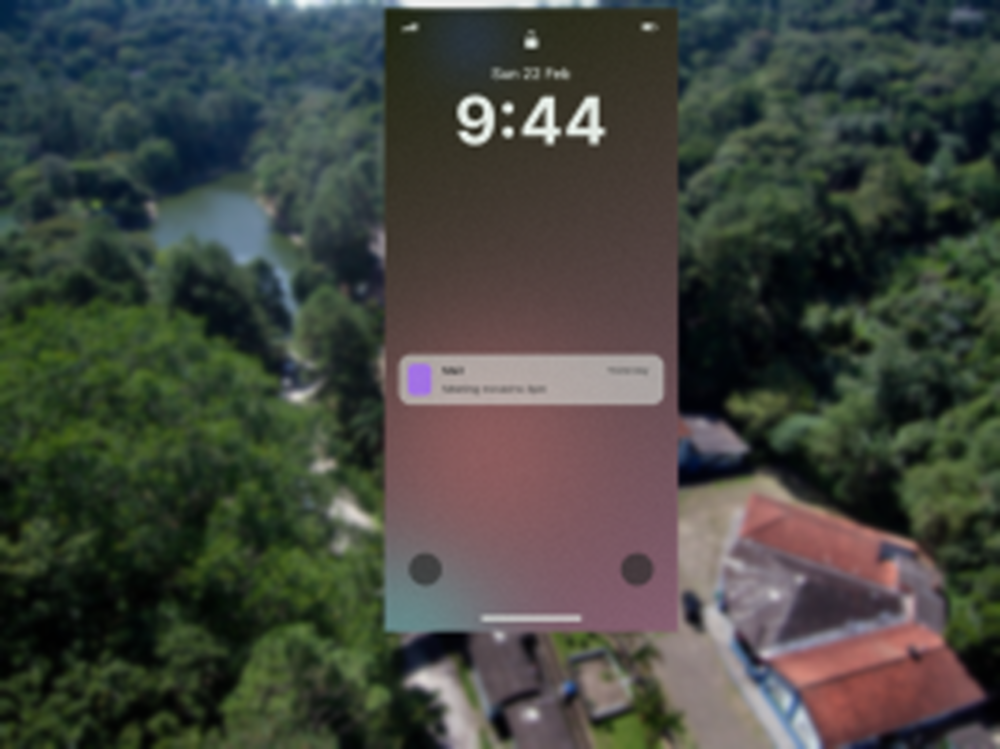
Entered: {"hour": 9, "minute": 44}
